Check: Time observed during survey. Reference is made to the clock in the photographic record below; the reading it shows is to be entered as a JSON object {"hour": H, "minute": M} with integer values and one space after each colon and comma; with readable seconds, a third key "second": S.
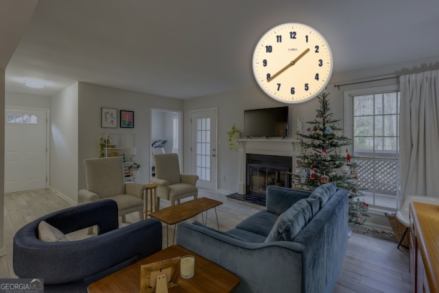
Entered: {"hour": 1, "minute": 39}
